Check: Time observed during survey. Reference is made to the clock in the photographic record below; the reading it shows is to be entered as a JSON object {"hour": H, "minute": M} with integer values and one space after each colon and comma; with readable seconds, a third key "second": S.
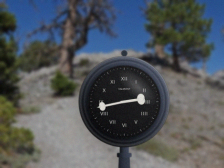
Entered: {"hour": 2, "minute": 43}
